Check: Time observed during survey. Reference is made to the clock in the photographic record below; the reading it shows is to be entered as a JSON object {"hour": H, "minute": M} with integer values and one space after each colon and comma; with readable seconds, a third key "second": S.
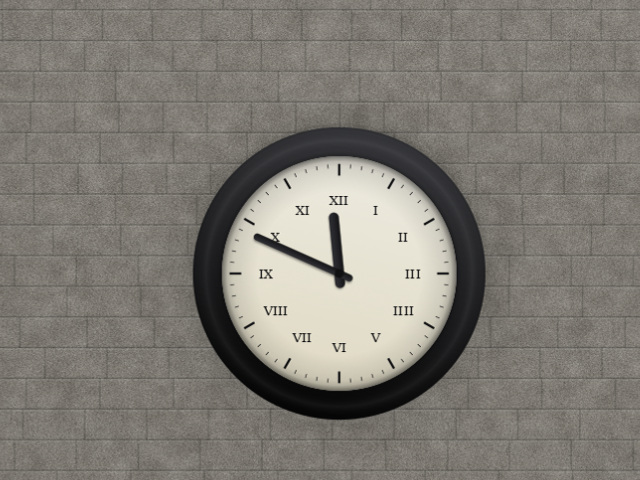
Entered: {"hour": 11, "minute": 49}
